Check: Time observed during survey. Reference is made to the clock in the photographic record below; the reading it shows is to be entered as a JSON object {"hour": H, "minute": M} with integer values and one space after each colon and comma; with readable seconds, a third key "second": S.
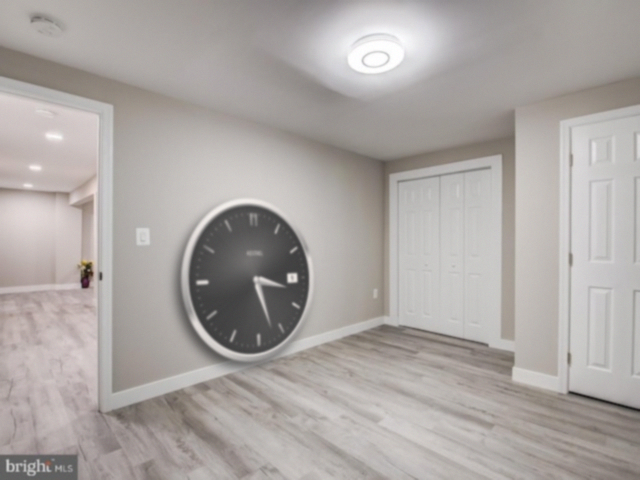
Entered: {"hour": 3, "minute": 27}
